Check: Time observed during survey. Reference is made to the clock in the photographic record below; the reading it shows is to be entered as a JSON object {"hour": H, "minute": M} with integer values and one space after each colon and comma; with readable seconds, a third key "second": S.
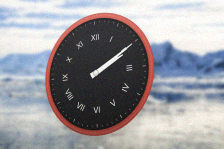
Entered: {"hour": 2, "minute": 10}
